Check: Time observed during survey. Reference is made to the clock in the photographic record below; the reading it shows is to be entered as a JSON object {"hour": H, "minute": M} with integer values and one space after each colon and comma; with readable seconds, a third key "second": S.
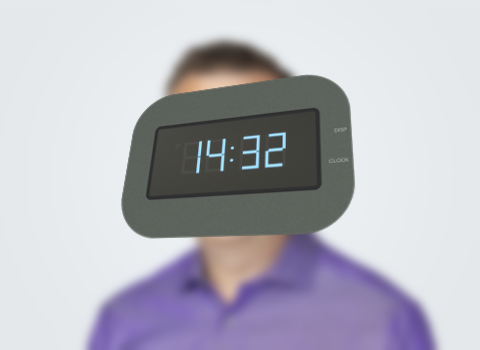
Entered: {"hour": 14, "minute": 32}
